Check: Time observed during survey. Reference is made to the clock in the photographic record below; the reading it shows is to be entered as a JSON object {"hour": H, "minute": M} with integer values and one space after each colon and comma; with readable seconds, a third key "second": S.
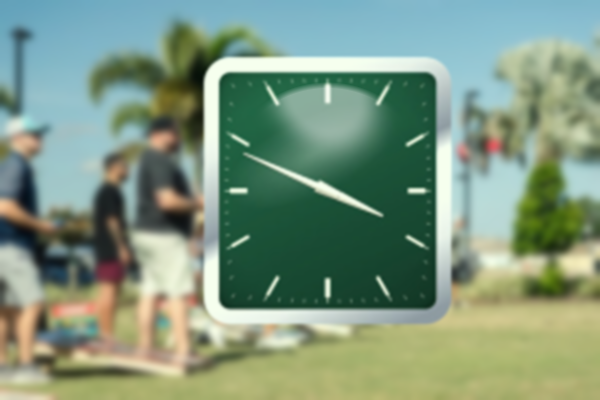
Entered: {"hour": 3, "minute": 49}
